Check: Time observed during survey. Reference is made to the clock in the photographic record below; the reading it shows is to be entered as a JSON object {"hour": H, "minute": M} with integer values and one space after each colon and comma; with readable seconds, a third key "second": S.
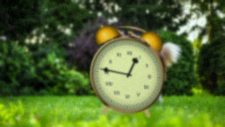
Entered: {"hour": 12, "minute": 46}
